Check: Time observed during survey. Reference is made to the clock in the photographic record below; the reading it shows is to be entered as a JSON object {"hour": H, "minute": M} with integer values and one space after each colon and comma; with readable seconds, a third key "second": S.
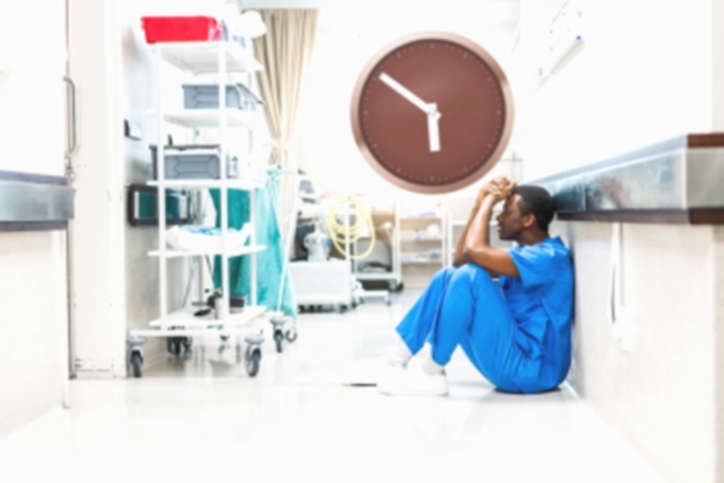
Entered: {"hour": 5, "minute": 51}
